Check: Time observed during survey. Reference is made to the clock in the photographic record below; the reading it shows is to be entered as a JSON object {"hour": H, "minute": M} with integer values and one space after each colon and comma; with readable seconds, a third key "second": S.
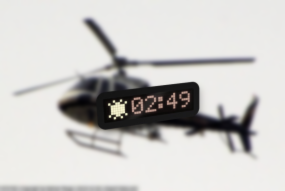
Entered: {"hour": 2, "minute": 49}
